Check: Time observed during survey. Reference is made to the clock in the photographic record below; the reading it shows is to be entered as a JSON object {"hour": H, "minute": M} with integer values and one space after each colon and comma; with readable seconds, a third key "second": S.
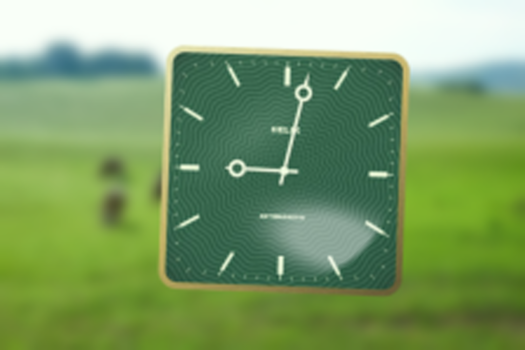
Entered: {"hour": 9, "minute": 2}
